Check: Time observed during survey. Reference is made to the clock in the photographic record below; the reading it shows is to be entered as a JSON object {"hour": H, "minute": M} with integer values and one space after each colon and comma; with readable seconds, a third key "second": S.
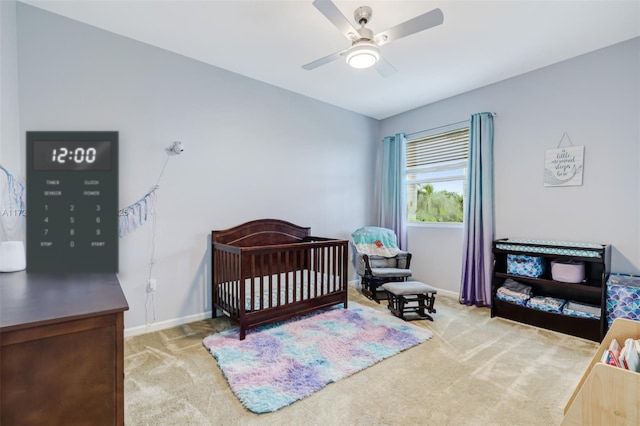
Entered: {"hour": 12, "minute": 0}
